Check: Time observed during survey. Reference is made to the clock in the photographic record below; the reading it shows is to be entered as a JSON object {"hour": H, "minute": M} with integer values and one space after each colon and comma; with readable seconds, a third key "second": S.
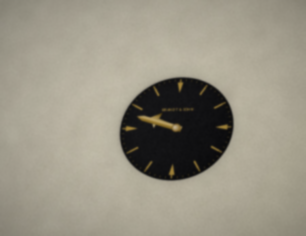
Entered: {"hour": 9, "minute": 48}
